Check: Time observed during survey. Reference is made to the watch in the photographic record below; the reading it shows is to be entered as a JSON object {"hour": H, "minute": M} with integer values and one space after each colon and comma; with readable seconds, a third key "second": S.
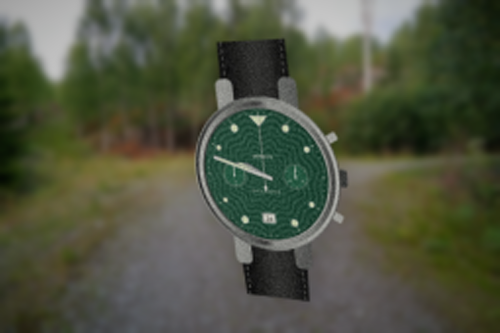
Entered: {"hour": 9, "minute": 48}
